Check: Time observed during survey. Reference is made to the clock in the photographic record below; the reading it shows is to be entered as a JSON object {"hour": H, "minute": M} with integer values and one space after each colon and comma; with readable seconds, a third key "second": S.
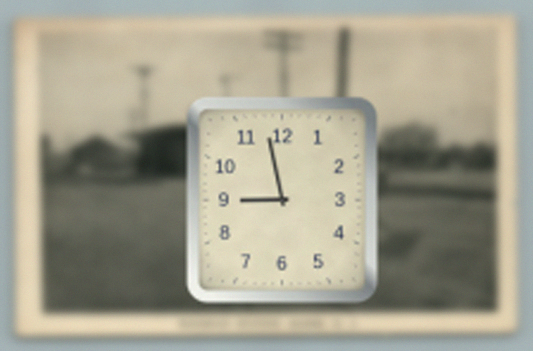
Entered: {"hour": 8, "minute": 58}
